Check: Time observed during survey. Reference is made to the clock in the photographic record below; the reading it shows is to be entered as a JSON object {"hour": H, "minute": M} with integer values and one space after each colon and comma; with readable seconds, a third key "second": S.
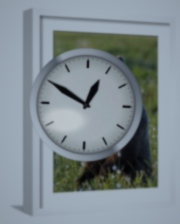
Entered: {"hour": 12, "minute": 50}
